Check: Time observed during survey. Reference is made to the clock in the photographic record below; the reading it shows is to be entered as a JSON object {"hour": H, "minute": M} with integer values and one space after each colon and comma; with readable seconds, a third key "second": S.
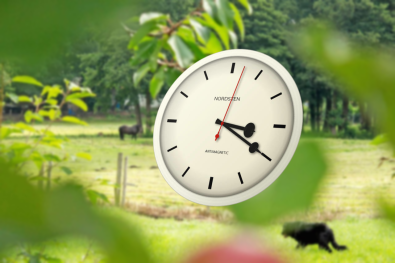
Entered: {"hour": 3, "minute": 20, "second": 2}
